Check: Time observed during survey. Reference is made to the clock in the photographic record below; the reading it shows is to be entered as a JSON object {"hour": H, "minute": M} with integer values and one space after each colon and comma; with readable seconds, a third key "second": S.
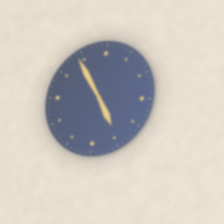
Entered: {"hour": 4, "minute": 54}
